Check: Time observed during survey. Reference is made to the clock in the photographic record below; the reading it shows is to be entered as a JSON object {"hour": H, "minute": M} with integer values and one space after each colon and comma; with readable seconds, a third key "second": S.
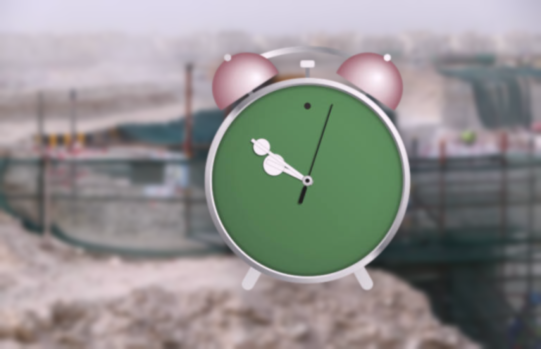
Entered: {"hour": 9, "minute": 51, "second": 3}
